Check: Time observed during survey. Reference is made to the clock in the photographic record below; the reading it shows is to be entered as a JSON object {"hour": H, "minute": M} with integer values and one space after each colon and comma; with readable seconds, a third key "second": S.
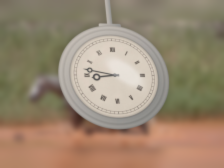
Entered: {"hour": 8, "minute": 47}
